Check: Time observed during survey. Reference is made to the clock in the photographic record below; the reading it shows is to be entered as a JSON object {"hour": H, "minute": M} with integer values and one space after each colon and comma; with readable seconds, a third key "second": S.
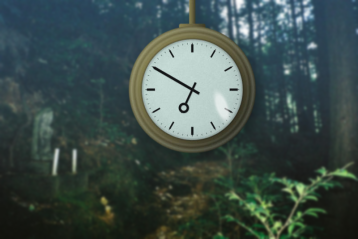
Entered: {"hour": 6, "minute": 50}
